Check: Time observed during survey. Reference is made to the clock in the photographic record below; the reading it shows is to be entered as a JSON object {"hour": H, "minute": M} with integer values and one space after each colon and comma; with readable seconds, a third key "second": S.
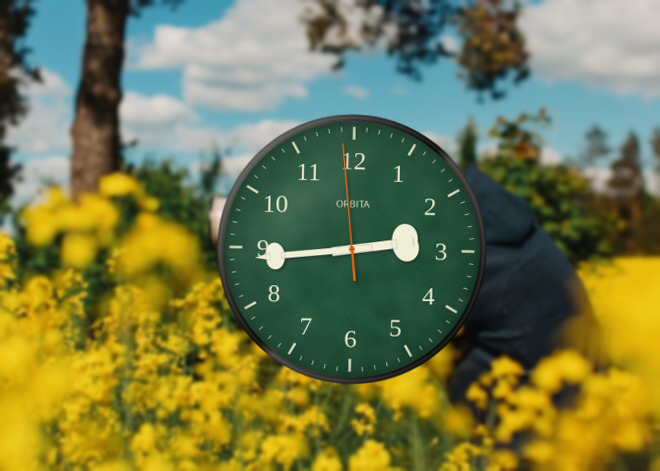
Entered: {"hour": 2, "minute": 43, "second": 59}
